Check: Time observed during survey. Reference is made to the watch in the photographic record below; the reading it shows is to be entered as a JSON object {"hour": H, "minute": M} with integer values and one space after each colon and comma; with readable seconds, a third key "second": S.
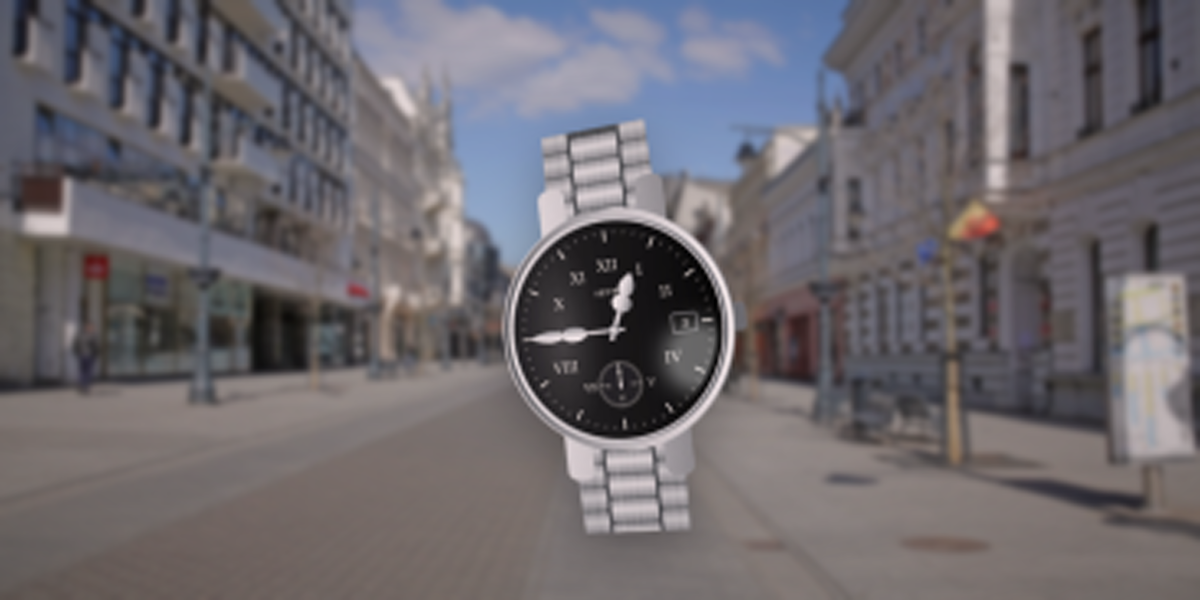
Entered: {"hour": 12, "minute": 45}
